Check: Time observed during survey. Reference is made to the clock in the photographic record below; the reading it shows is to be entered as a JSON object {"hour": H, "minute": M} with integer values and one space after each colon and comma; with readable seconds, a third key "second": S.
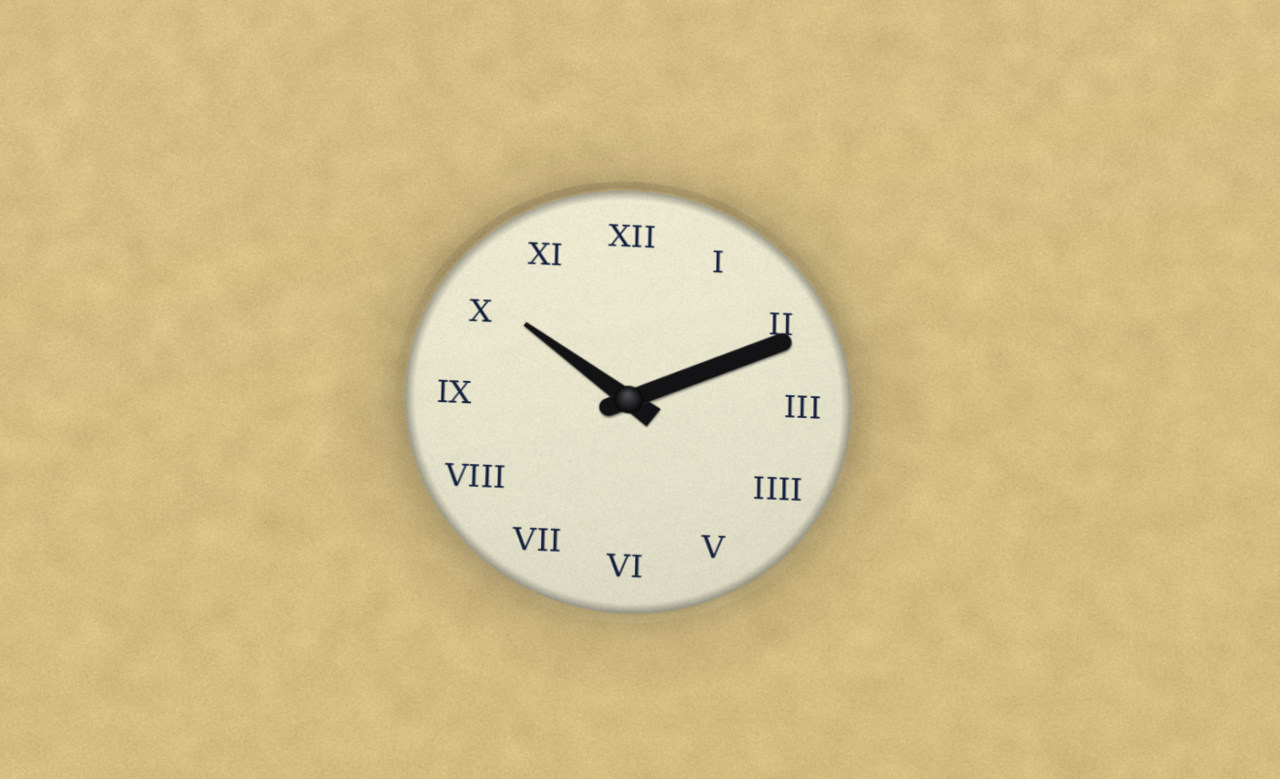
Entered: {"hour": 10, "minute": 11}
